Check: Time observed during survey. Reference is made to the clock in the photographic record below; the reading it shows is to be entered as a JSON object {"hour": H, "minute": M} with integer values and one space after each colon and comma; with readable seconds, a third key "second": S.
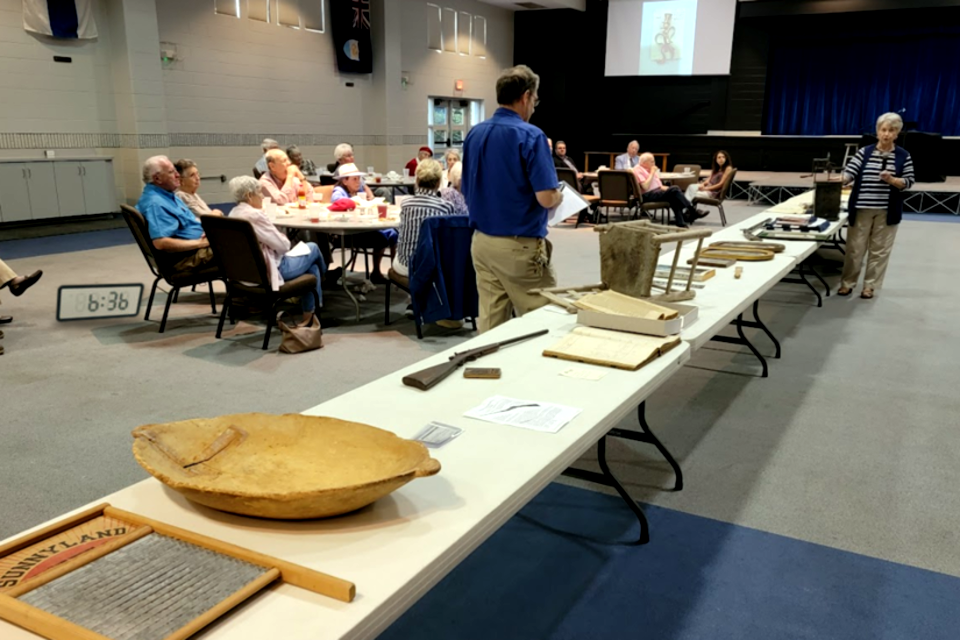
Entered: {"hour": 6, "minute": 36}
